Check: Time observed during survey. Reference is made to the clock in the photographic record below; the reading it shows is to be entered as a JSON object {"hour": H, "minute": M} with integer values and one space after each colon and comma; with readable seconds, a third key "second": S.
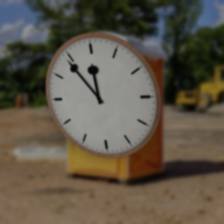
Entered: {"hour": 11, "minute": 54}
